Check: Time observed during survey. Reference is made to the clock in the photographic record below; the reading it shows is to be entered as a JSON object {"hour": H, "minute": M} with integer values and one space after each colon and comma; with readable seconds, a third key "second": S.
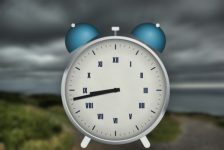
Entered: {"hour": 8, "minute": 43}
